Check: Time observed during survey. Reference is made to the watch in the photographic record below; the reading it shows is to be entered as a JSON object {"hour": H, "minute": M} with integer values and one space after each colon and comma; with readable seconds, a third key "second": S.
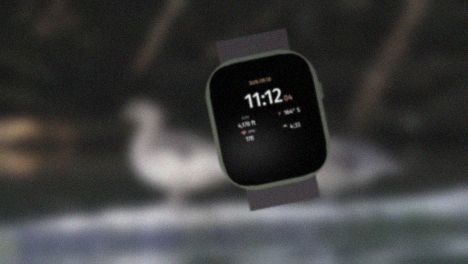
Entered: {"hour": 11, "minute": 12}
